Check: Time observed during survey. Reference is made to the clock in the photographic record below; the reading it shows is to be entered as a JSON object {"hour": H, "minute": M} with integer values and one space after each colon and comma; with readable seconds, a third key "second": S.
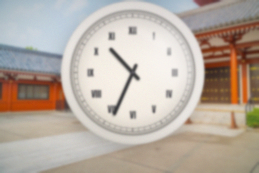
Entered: {"hour": 10, "minute": 34}
